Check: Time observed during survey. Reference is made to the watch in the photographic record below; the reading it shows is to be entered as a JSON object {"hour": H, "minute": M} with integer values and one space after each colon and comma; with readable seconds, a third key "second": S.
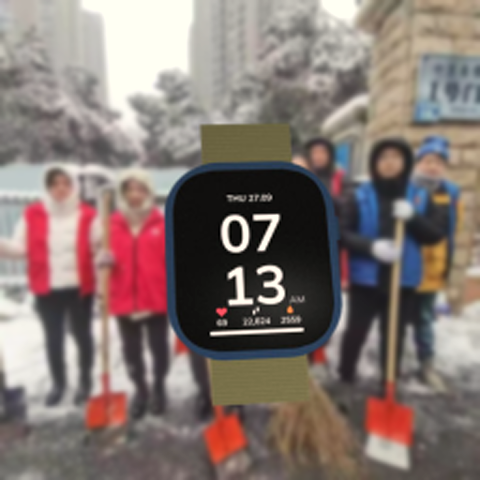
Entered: {"hour": 7, "minute": 13}
